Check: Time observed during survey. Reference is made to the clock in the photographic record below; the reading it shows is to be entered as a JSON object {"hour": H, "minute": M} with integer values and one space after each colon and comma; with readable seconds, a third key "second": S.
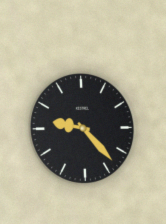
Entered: {"hour": 9, "minute": 23}
